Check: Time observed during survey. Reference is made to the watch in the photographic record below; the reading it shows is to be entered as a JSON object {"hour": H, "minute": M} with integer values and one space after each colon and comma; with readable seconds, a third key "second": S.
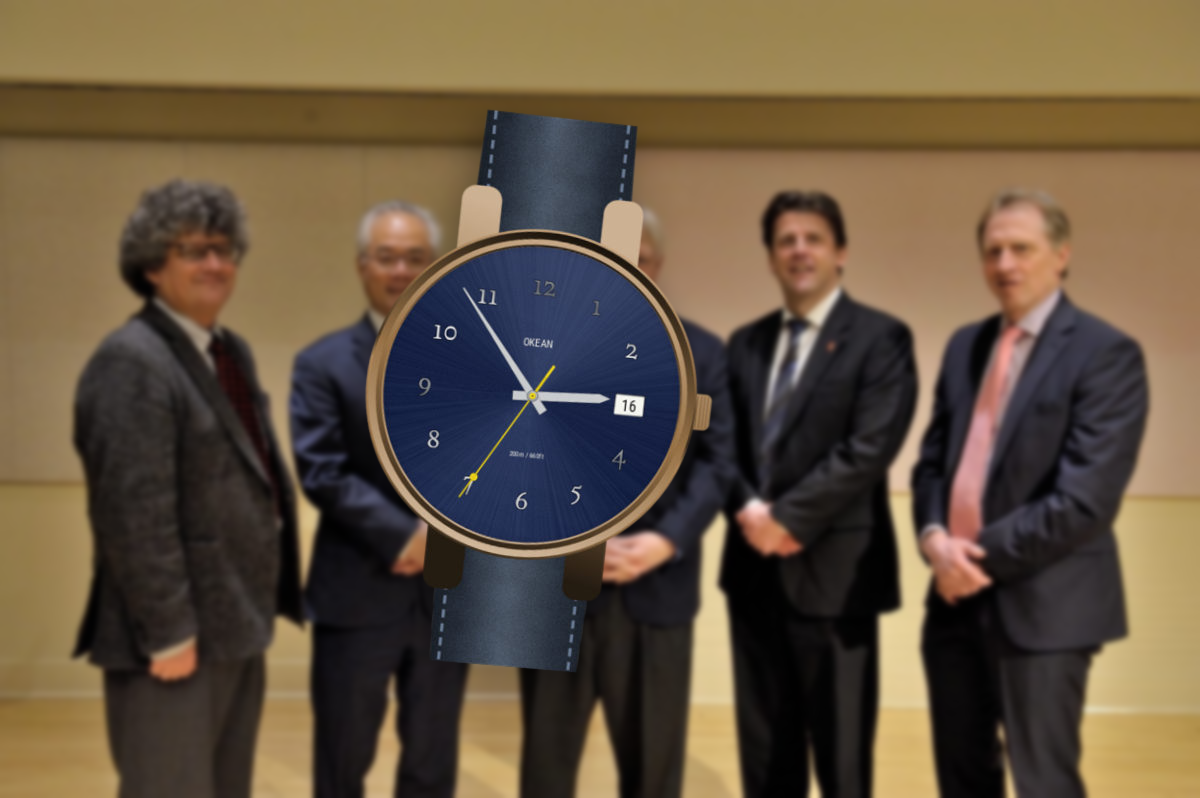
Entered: {"hour": 2, "minute": 53, "second": 35}
